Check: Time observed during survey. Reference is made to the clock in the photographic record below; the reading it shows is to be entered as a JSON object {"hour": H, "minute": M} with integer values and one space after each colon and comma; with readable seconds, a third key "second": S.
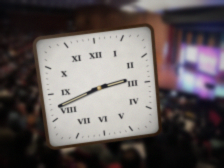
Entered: {"hour": 2, "minute": 42}
